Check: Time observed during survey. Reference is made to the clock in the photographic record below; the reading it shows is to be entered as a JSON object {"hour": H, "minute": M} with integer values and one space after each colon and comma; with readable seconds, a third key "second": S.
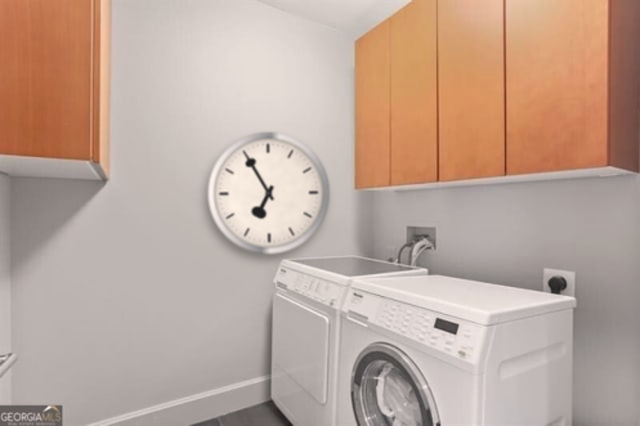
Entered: {"hour": 6, "minute": 55}
